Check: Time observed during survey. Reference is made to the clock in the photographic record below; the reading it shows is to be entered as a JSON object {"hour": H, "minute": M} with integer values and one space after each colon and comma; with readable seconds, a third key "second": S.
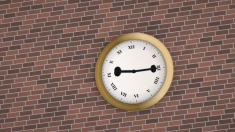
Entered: {"hour": 9, "minute": 15}
